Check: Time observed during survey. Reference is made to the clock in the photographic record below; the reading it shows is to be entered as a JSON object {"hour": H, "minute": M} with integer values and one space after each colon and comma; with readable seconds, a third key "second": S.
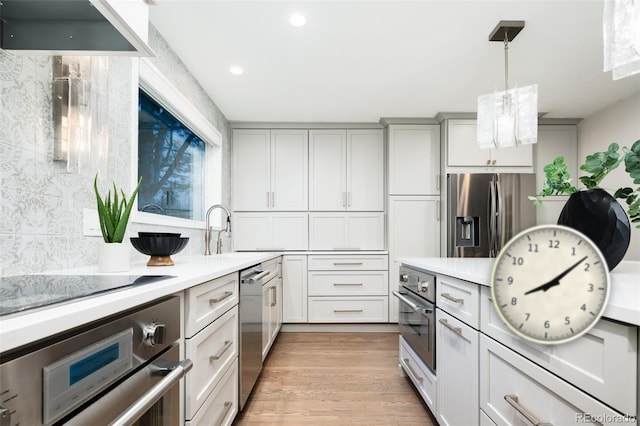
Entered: {"hour": 8, "minute": 8}
